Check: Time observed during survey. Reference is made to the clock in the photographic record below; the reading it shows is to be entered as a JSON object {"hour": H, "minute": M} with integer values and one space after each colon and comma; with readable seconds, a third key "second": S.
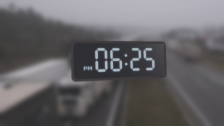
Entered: {"hour": 6, "minute": 25}
